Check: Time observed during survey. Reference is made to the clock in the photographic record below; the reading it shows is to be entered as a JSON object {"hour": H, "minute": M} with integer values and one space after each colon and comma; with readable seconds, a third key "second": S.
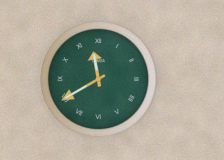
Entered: {"hour": 11, "minute": 40}
